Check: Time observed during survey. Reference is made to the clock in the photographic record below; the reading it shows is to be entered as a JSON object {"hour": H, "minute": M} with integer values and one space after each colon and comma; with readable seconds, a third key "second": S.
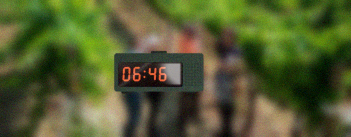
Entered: {"hour": 6, "minute": 46}
